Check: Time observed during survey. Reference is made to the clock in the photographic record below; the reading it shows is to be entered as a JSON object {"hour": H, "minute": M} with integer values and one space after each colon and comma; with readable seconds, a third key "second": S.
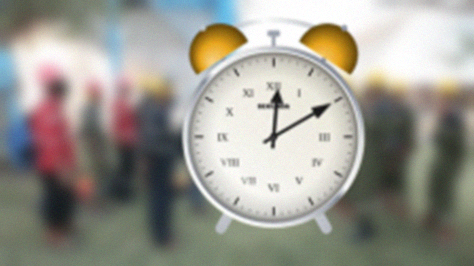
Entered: {"hour": 12, "minute": 10}
